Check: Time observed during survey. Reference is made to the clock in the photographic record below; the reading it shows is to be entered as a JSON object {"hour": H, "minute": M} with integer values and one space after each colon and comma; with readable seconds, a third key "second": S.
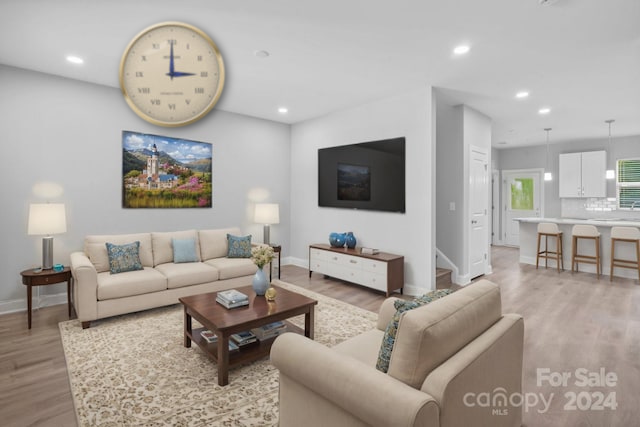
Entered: {"hour": 3, "minute": 0}
